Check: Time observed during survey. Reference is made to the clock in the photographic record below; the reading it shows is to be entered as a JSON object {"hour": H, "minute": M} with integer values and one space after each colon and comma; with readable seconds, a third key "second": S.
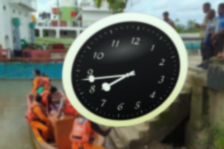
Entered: {"hour": 7, "minute": 43}
